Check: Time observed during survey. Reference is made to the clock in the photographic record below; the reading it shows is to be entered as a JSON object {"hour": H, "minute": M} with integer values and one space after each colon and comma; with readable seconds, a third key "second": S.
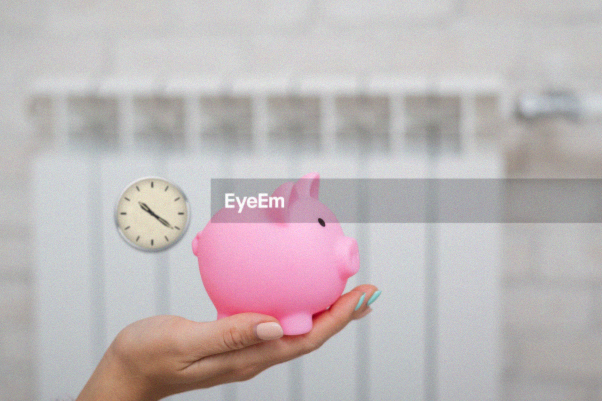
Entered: {"hour": 10, "minute": 21}
